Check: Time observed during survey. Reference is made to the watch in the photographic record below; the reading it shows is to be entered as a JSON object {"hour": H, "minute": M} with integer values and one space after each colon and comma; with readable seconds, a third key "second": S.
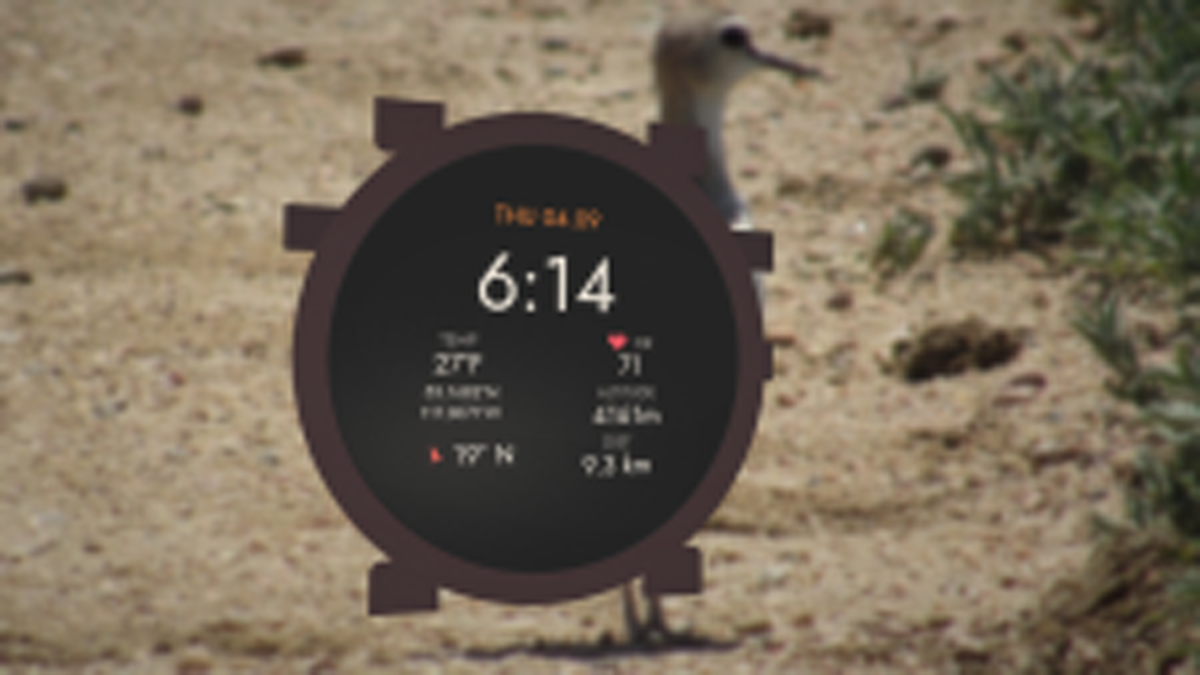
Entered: {"hour": 6, "minute": 14}
